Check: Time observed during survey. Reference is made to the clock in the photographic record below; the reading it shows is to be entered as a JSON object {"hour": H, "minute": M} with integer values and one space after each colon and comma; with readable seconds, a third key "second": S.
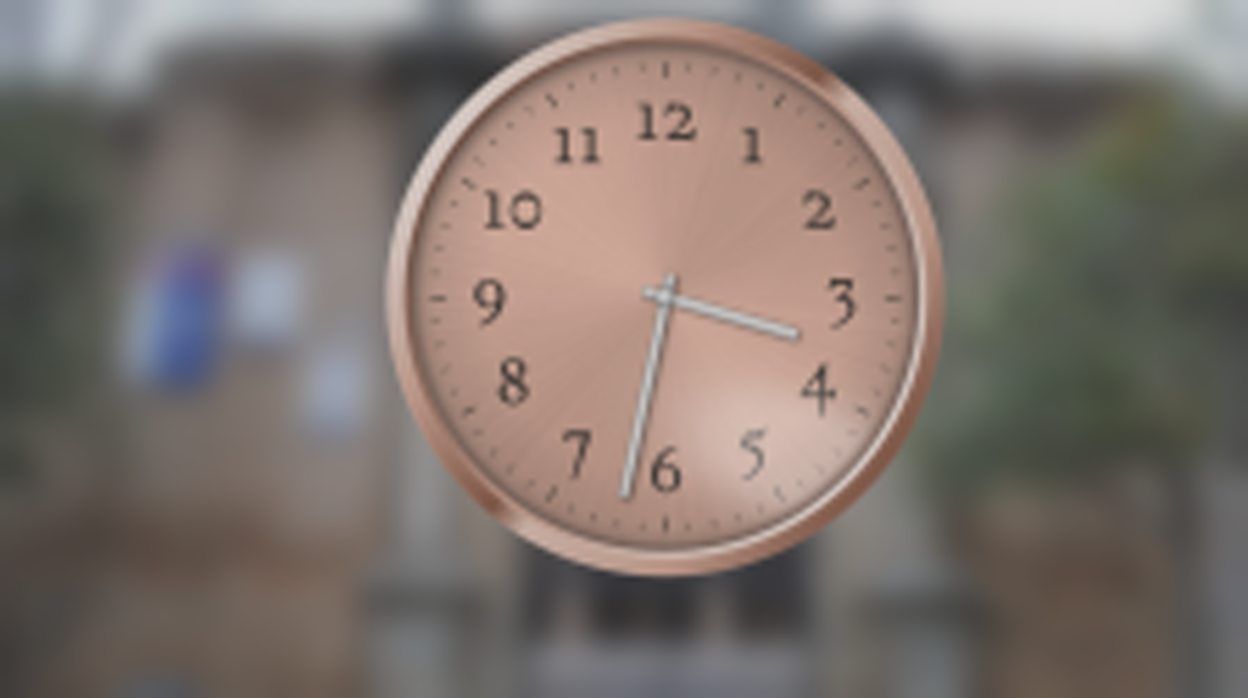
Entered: {"hour": 3, "minute": 32}
